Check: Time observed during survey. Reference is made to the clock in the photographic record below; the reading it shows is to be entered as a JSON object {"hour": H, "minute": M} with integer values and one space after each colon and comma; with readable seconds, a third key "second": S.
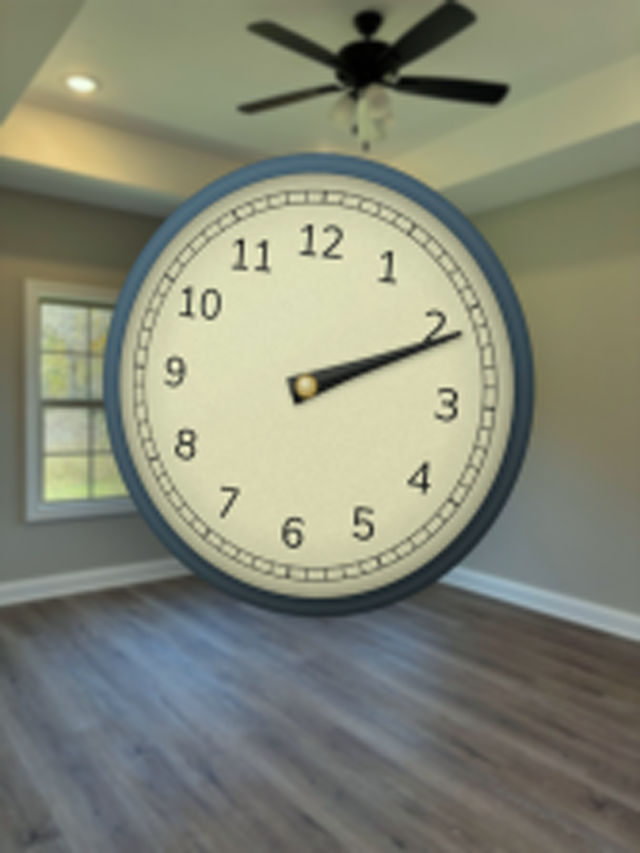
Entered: {"hour": 2, "minute": 11}
